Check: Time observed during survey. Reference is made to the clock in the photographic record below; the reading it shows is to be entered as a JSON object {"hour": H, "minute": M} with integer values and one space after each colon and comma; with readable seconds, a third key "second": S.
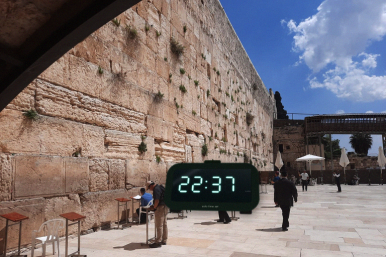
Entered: {"hour": 22, "minute": 37}
